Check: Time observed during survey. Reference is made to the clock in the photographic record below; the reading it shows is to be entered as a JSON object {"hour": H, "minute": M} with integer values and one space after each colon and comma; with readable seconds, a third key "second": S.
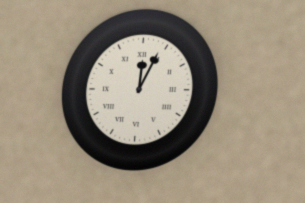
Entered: {"hour": 12, "minute": 4}
